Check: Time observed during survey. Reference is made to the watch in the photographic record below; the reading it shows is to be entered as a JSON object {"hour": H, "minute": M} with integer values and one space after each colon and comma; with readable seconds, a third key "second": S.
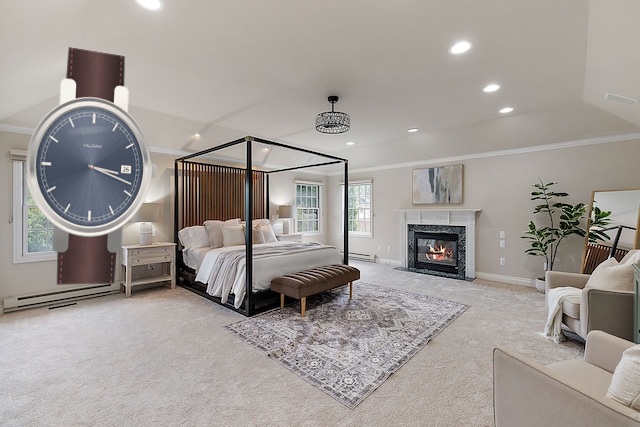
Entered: {"hour": 3, "minute": 18}
